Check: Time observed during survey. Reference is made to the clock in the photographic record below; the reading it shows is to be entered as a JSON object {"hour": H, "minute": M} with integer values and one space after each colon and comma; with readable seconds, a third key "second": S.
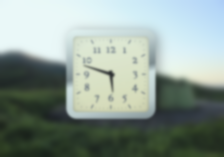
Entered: {"hour": 5, "minute": 48}
